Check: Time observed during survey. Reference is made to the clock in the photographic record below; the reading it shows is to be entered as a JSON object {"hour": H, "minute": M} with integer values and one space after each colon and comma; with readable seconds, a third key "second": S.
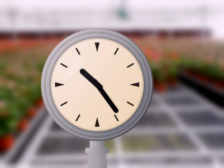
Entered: {"hour": 10, "minute": 24}
